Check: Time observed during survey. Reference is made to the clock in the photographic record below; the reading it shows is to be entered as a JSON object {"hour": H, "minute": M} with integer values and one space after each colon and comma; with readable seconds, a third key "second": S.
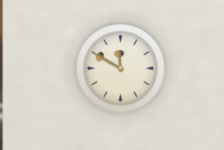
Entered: {"hour": 11, "minute": 50}
